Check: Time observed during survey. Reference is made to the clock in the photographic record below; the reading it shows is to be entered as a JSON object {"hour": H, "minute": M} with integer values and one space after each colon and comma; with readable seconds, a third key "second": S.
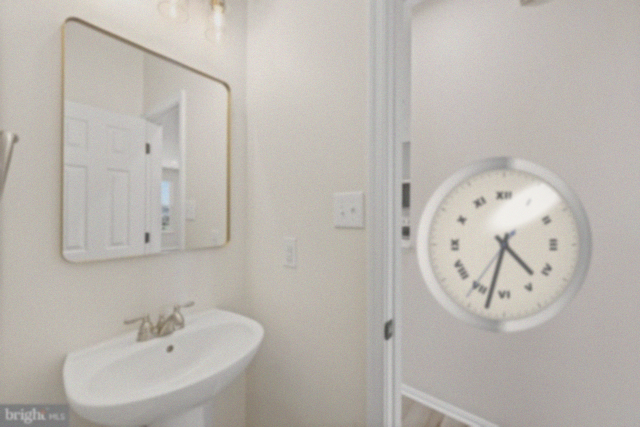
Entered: {"hour": 4, "minute": 32, "second": 36}
